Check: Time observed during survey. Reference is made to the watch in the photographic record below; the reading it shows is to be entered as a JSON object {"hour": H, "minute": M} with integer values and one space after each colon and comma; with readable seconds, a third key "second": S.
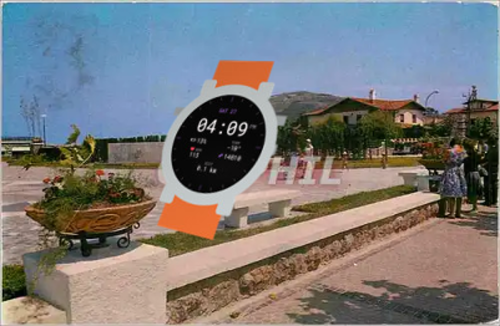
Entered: {"hour": 4, "minute": 9}
